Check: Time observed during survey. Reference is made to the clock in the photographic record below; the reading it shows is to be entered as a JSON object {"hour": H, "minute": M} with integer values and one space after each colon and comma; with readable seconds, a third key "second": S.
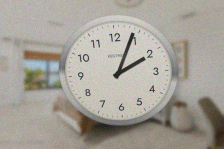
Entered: {"hour": 2, "minute": 4}
